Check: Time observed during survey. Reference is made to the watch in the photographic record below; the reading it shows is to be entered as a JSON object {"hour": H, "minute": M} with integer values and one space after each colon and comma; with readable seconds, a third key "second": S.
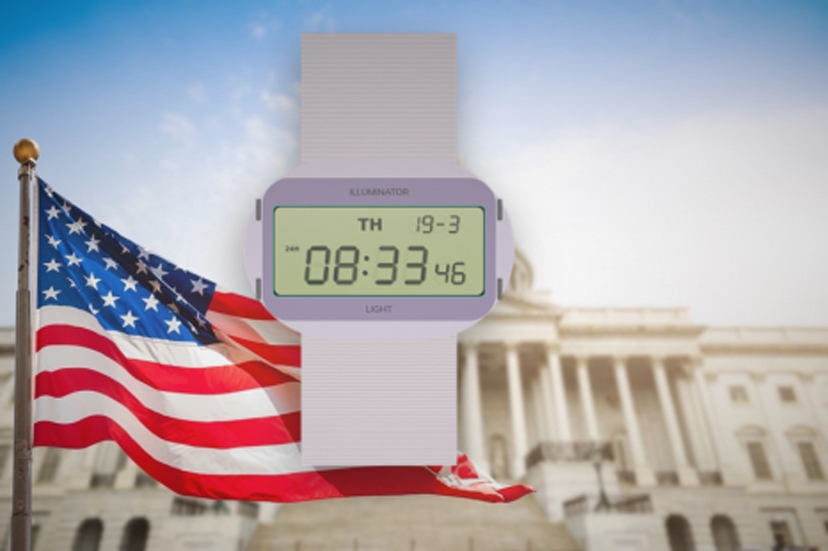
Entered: {"hour": 8, "minute": 33, "second": 46}
